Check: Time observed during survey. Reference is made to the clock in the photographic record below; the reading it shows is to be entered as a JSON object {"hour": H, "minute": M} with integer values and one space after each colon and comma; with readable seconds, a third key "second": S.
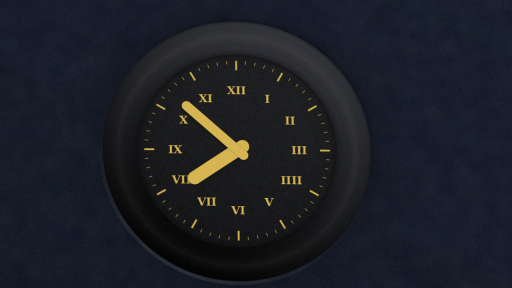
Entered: {"hour": 7, "minute": 52}
